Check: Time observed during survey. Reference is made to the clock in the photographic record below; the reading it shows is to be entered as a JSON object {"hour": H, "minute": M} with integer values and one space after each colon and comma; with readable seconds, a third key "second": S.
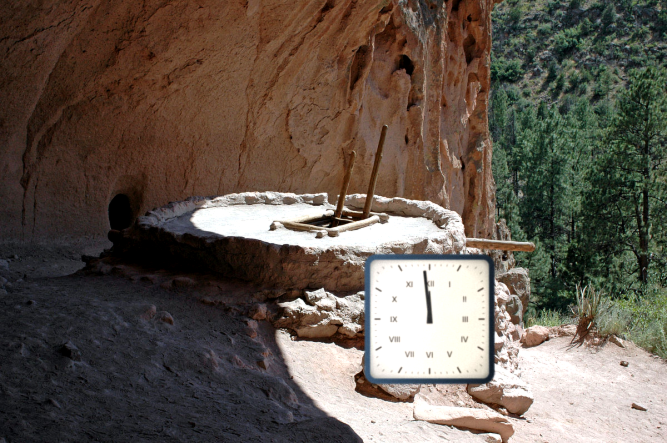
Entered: {"hour": 11, "minute": 59}
